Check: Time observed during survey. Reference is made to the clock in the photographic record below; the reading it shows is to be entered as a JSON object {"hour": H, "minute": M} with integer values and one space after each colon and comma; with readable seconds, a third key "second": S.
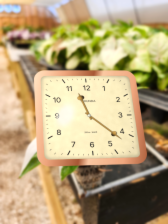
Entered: {"hour": 11, "minute": 22}
